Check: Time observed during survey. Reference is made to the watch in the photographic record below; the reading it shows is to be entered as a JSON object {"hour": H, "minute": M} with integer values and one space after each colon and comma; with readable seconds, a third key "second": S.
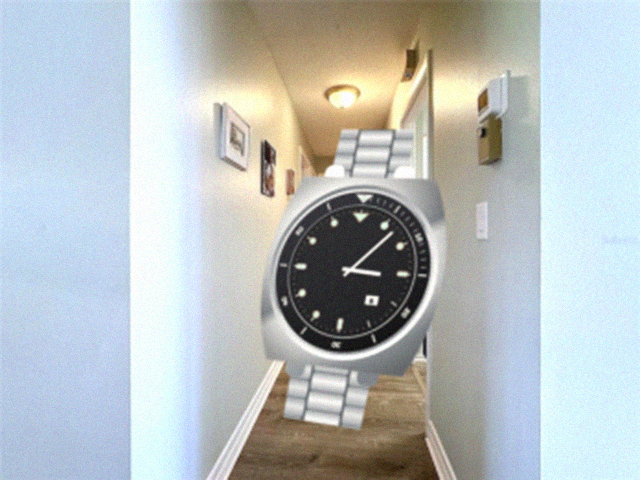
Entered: {"hour": 3, "minute": 7}
